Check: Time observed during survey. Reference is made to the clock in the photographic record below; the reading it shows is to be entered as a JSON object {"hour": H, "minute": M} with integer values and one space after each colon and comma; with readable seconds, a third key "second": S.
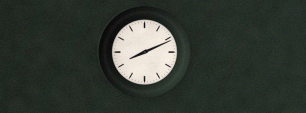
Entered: {"hour": 8, "minute": 11}
